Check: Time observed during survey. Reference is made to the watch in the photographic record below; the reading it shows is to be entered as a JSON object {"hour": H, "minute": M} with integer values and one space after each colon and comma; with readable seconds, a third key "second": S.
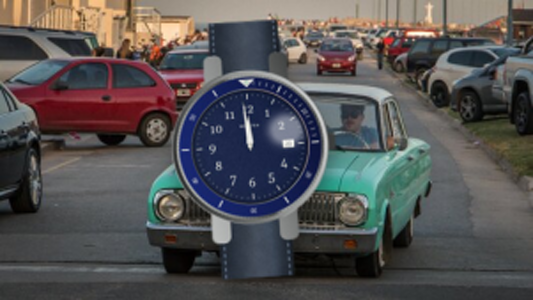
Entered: {"hour": 11, "minute": 59}
